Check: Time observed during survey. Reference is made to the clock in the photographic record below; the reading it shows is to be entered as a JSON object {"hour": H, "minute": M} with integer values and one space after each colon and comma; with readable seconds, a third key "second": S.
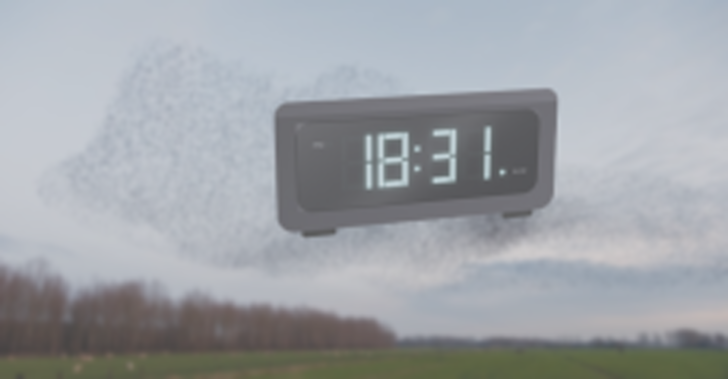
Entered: {"hour": 18, "minute": 31}
